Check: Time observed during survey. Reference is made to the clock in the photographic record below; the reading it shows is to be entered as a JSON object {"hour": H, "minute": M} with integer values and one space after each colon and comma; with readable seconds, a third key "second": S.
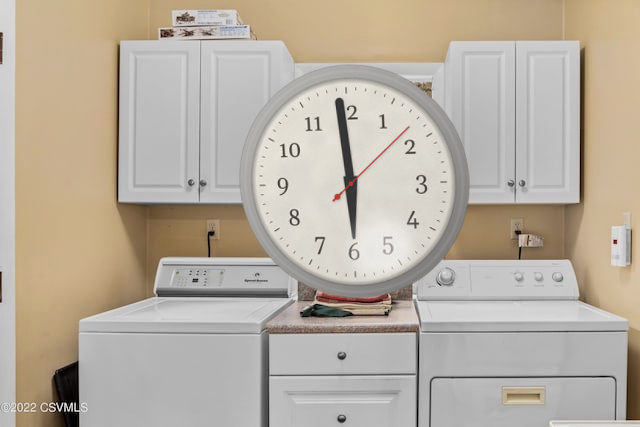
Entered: {"hour": 5, "minute": 59, "second": 8}
